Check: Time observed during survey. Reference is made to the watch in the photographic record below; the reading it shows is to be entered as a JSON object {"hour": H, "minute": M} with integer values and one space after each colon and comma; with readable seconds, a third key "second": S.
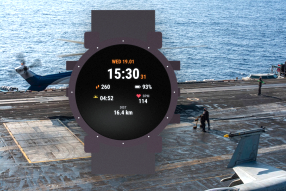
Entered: {"hour": 15, "minute": 30}
